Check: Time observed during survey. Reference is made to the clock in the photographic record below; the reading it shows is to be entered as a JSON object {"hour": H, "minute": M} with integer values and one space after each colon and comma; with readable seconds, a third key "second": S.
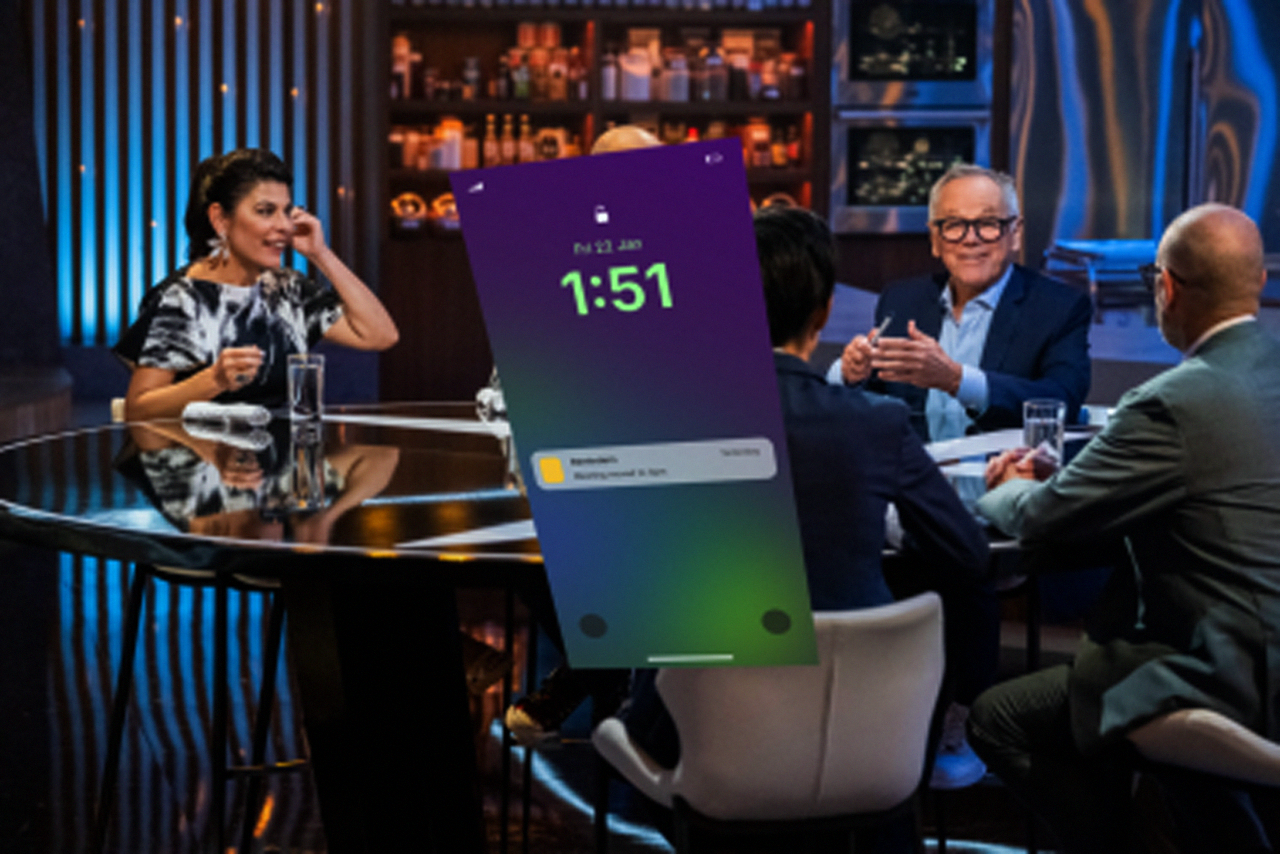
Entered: {"hour": 1, "minute": 51}
